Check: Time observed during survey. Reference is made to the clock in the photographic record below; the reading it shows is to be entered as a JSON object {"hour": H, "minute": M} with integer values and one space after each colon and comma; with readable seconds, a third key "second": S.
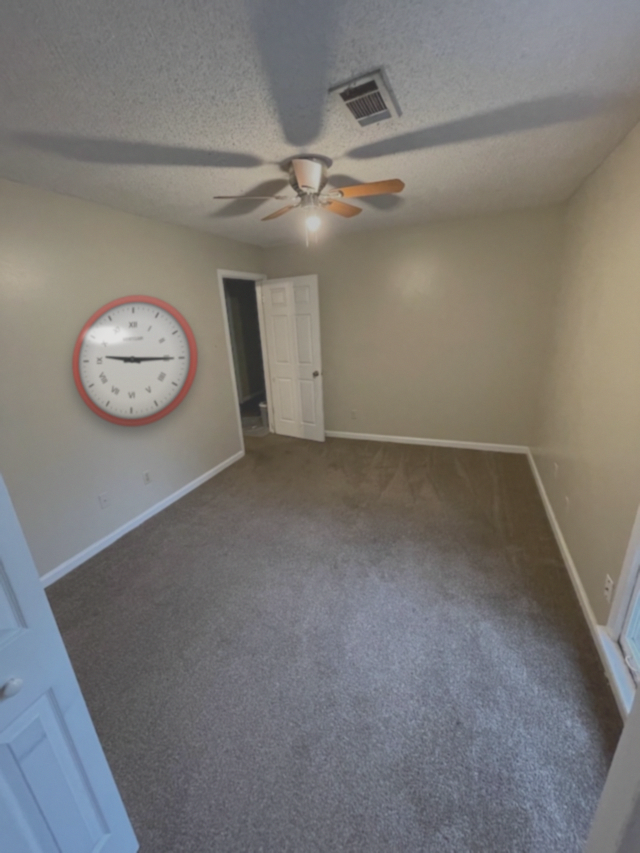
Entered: {"hour": 9, "minute": 15}
